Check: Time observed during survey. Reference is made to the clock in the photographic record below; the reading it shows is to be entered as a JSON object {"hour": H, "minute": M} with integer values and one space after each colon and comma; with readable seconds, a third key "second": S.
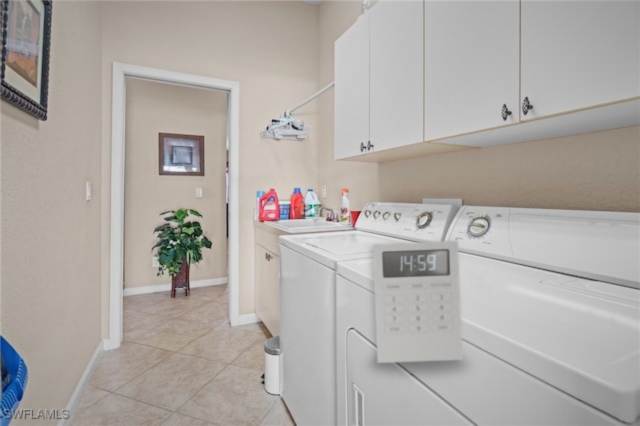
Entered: {"hour": 14, "minute": 59}
